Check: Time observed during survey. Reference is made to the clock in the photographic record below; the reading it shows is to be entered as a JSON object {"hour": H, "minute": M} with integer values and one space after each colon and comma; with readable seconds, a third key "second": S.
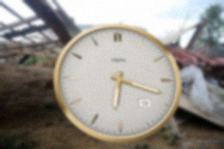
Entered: {"hour": 6, "minute": 18}
